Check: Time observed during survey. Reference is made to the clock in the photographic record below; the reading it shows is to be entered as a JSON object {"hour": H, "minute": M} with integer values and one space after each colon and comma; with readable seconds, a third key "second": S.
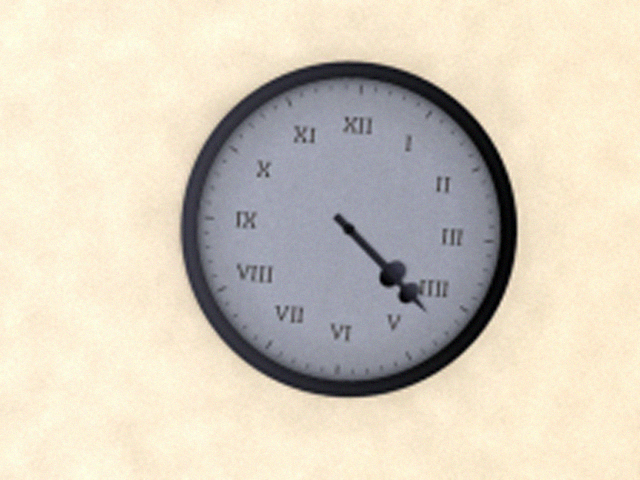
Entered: {"hour": 4, "minute": 22}
